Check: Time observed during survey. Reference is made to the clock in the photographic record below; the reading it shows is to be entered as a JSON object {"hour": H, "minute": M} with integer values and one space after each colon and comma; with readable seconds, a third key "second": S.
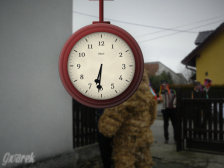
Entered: {"hour": 6, "minute": 31}
